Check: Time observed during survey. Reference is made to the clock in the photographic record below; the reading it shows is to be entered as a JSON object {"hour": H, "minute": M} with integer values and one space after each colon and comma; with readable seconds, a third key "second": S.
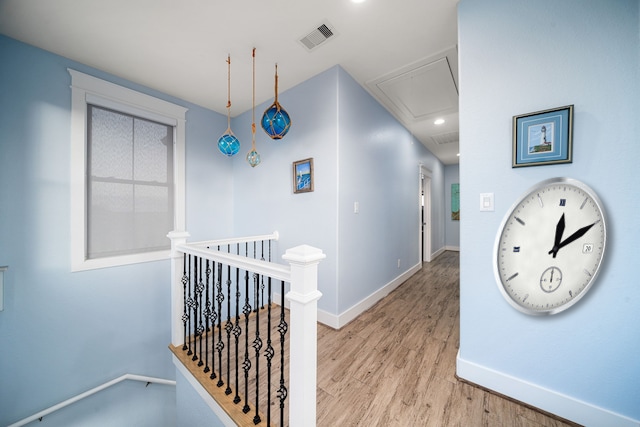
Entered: {"hour": 12, "minute": 10}
